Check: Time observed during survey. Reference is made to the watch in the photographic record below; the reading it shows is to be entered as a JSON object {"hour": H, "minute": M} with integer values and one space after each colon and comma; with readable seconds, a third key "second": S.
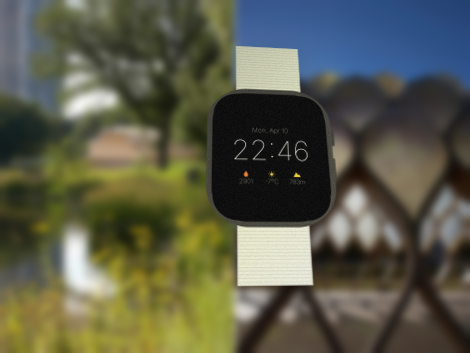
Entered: {"hour": 22, "minute": 46}
